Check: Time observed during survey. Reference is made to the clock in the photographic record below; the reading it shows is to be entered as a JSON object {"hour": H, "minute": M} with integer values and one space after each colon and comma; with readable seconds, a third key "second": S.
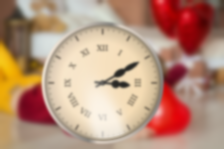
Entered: {"hour": 3, "minute": 10}
